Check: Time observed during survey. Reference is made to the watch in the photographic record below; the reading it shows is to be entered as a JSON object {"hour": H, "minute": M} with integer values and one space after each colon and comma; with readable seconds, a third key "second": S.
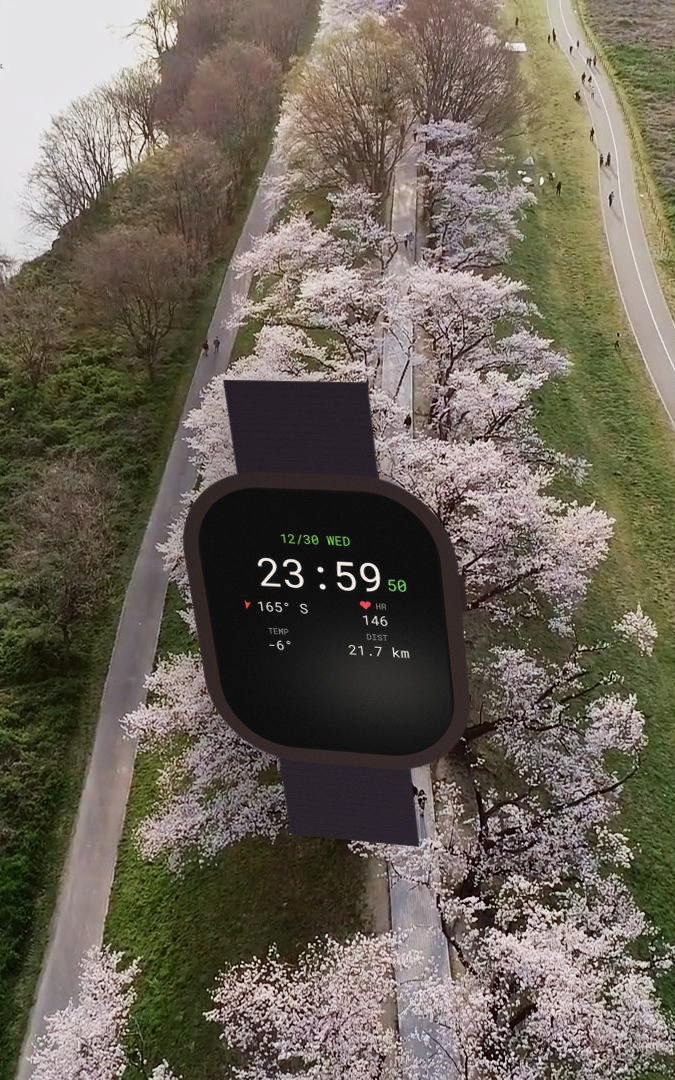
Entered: {"hour": 23, "minute": 59, "second": 50}
